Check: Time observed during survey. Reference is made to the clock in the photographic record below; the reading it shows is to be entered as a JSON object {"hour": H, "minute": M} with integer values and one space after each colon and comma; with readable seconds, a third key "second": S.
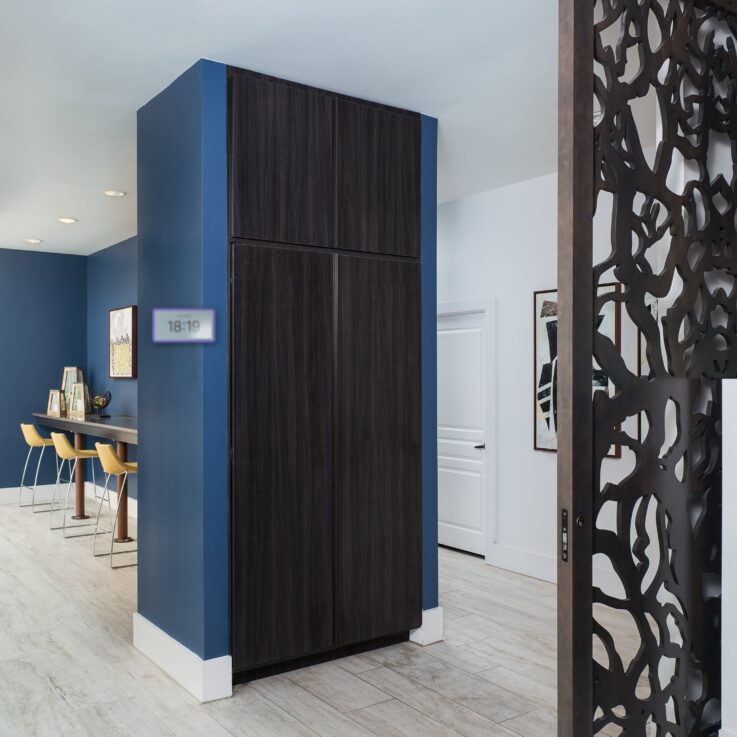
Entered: {"hour": 18, "minute": 19}
